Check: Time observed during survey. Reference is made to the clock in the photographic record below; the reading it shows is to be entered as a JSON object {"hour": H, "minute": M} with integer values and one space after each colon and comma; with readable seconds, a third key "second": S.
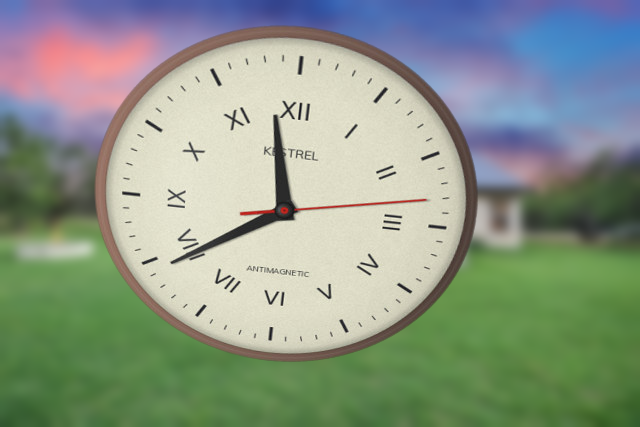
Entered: {"hour": 11, "minute": 39, "second": 13}
